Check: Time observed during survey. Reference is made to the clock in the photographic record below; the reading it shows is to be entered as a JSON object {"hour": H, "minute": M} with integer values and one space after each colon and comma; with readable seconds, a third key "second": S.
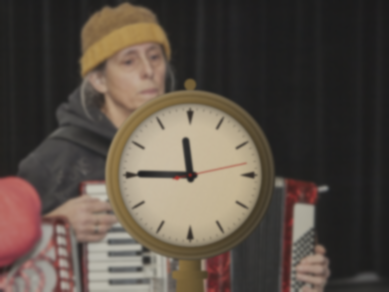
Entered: {"hour": 11, "minute": 45, "second": 13}
